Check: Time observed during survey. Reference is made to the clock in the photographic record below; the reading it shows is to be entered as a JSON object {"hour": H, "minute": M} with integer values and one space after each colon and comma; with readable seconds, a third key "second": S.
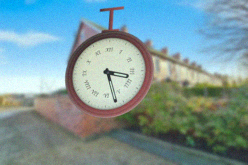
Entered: {"hour": 3, "minute": 27}
